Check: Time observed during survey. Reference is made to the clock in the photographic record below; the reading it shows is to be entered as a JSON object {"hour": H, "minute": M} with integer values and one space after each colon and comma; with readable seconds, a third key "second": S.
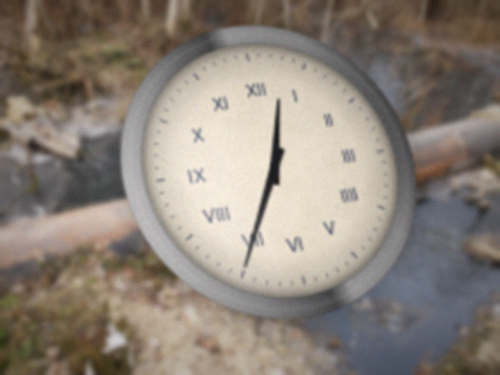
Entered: {"hour": 12, "minute": 35}
